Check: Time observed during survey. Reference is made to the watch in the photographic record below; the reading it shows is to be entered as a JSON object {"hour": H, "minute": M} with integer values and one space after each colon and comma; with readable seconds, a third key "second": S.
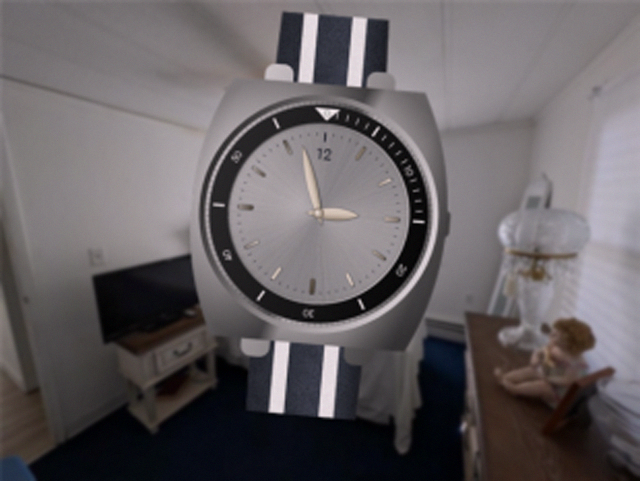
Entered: {"hour": 2, "minute": 57}
